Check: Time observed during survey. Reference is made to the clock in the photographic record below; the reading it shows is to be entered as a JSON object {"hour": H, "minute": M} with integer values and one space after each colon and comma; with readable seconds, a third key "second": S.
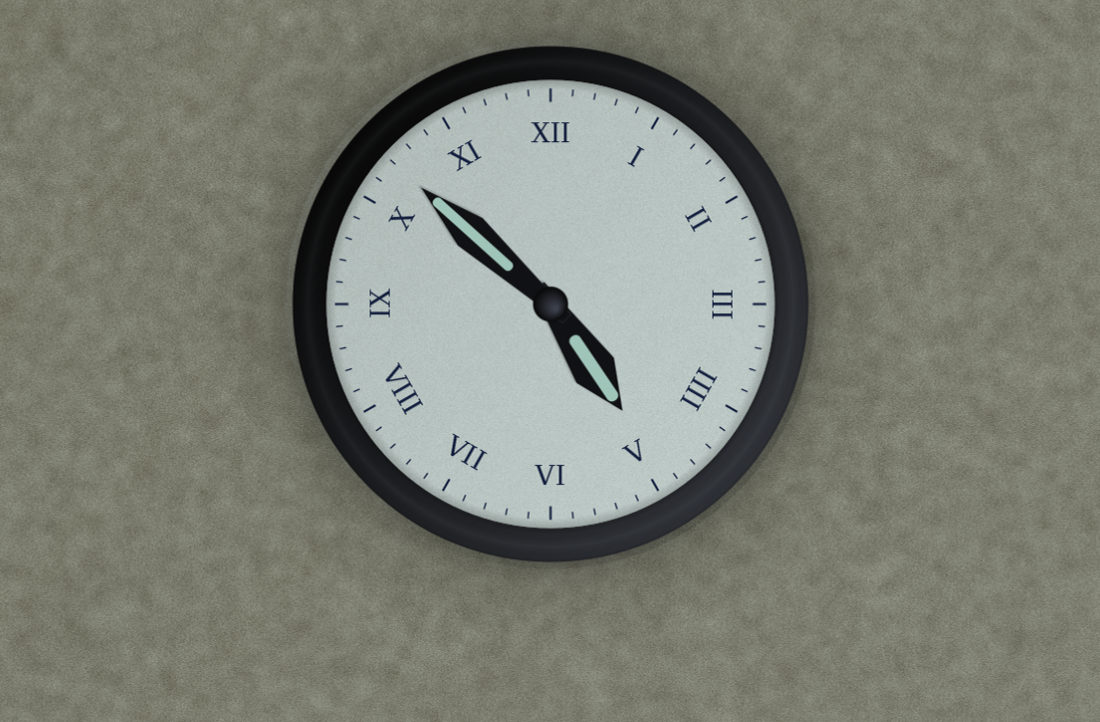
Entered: {"hour": 4, "minute": 52}
